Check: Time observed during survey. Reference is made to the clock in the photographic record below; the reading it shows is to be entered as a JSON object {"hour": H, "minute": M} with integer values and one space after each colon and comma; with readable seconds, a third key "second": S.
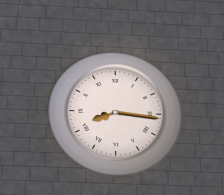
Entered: {"hour": 8, "minute": 16}
